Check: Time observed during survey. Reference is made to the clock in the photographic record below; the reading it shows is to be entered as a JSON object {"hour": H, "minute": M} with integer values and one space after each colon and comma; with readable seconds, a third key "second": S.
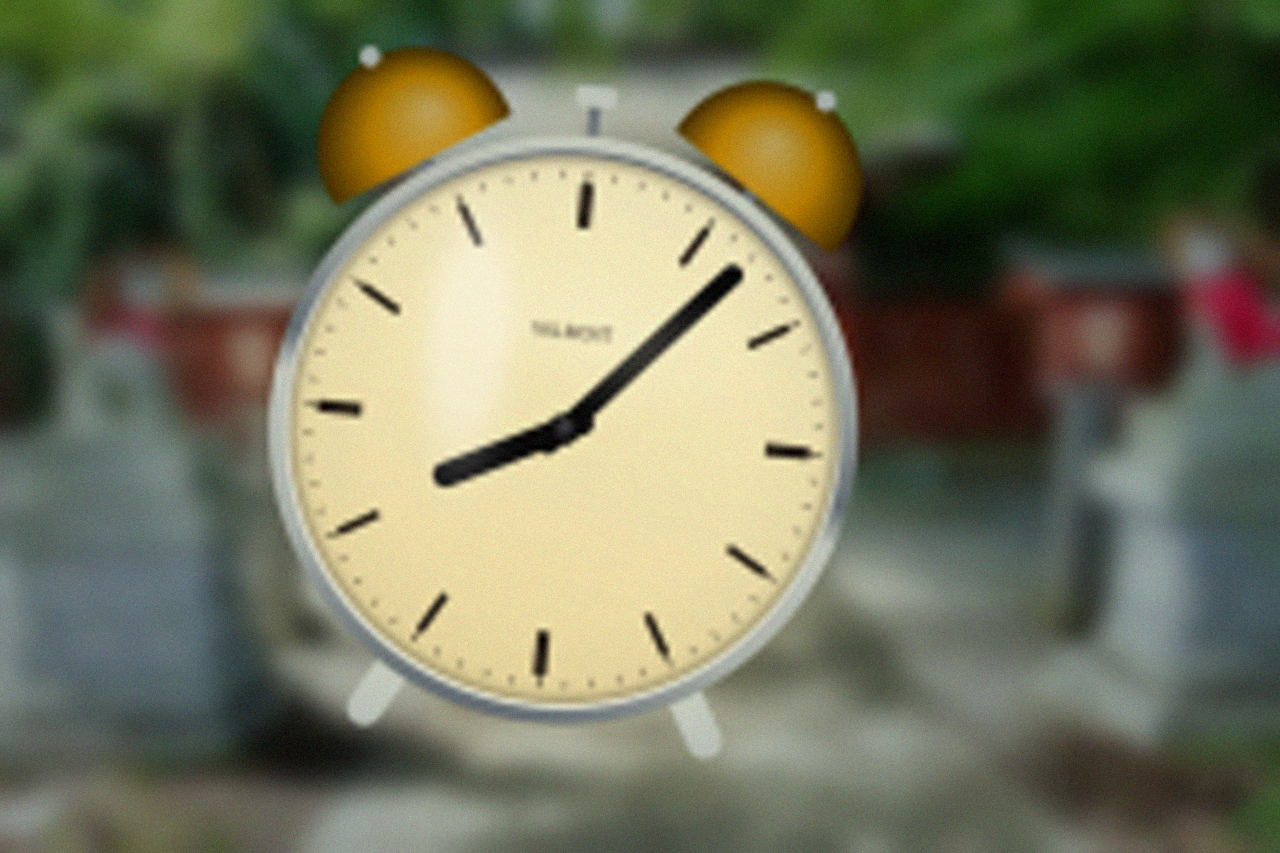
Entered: {"hour": 8, "minute": 7}
